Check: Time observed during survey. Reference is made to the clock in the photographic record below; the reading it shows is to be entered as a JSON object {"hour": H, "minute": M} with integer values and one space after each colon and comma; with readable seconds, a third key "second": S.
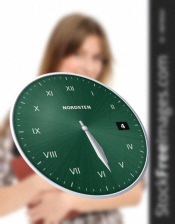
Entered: {"hour": 5, "minute": 28}
